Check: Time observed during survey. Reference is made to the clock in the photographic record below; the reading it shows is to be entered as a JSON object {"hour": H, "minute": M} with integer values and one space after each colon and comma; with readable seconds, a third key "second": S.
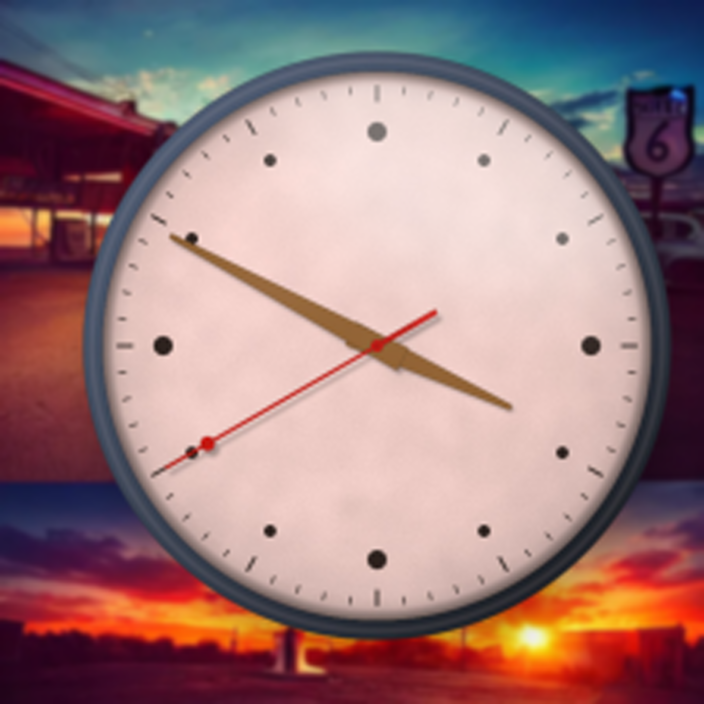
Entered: {"hour": 3, "minute": 49, "second": 40}
